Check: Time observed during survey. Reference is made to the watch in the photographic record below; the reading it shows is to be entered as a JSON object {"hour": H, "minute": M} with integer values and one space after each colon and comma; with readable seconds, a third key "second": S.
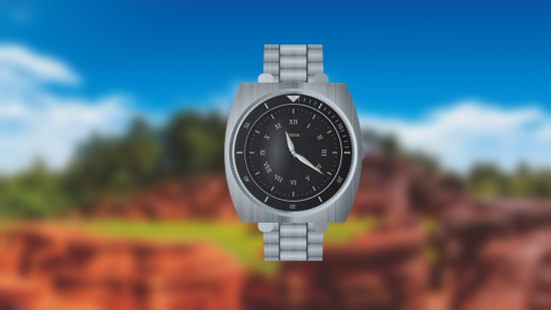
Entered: {"hour": 11, "minute": 21}
